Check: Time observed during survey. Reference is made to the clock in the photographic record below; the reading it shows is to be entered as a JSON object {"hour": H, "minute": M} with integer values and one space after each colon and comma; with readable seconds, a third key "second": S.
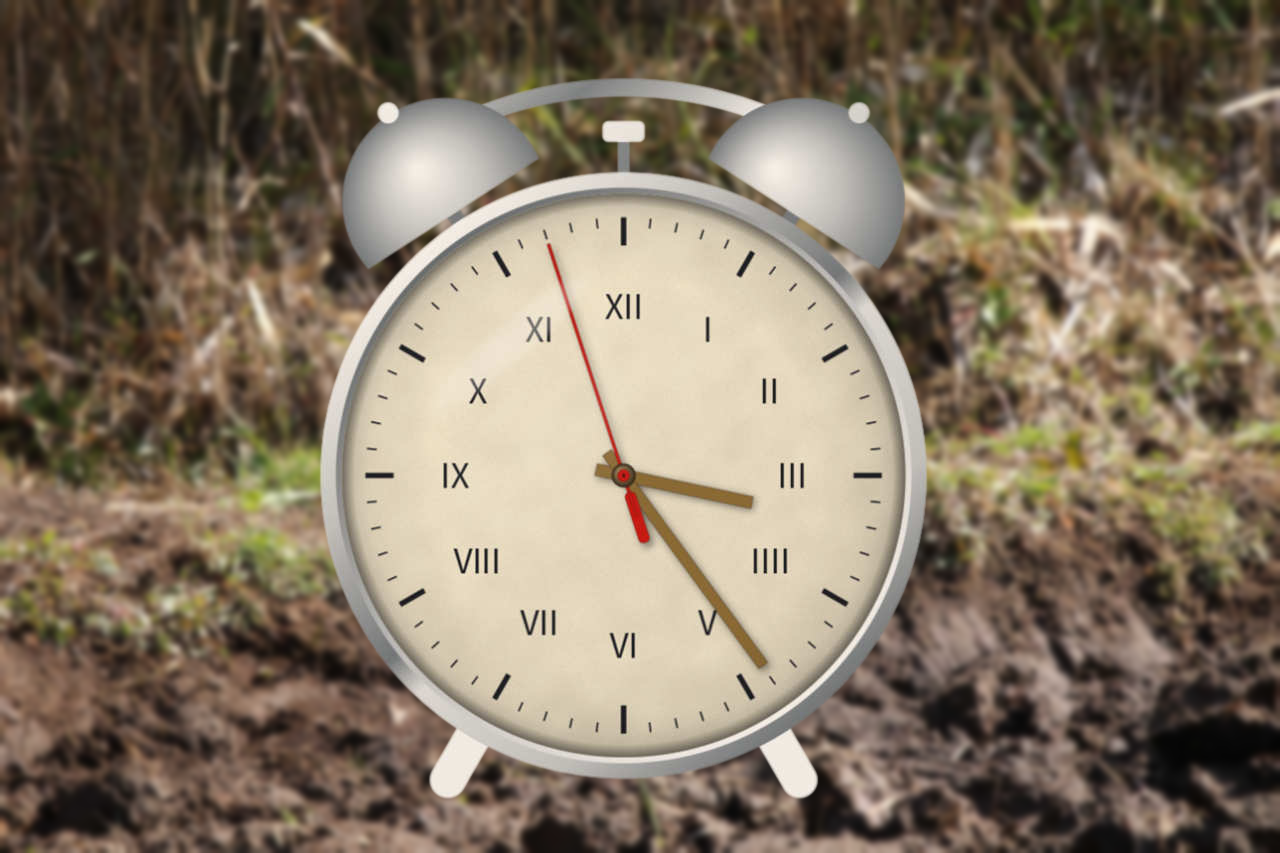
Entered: {"hour": 3, "minute": 23, "second": 57}
